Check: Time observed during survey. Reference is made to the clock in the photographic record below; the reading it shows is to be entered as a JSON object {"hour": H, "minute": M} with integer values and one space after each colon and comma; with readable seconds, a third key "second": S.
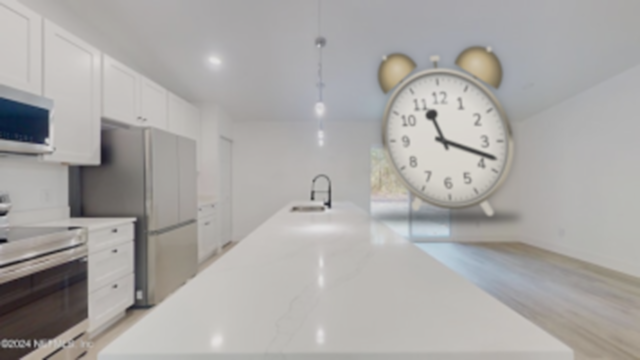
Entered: {"hour": 11, "minute": 18}
